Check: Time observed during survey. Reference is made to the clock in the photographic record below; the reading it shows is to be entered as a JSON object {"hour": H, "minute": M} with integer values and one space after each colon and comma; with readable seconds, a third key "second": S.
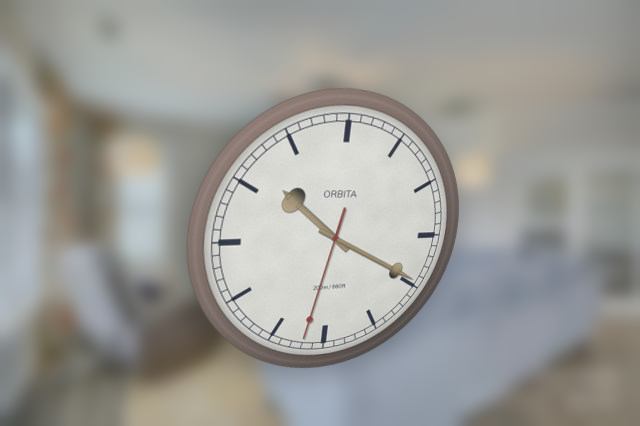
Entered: {"hour": 10, "minute": 19, "second": 32}
